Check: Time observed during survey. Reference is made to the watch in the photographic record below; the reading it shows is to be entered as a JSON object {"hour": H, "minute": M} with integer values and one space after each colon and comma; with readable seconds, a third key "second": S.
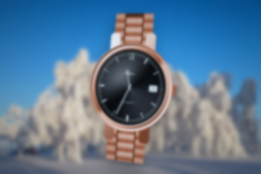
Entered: {"hour": 11, "minute": 34}
